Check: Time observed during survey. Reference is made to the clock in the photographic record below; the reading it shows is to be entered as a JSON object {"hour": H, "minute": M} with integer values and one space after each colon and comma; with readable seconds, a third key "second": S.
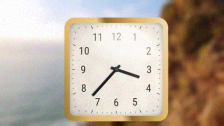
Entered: {"hour": 3, "minute": 37}
